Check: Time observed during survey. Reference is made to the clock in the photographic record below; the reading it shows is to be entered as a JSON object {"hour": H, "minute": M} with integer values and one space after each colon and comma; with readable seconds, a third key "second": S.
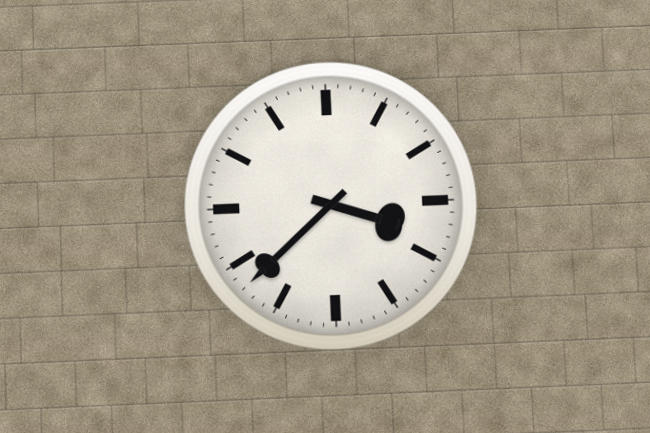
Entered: {"hour": 3, "minute": 38}
